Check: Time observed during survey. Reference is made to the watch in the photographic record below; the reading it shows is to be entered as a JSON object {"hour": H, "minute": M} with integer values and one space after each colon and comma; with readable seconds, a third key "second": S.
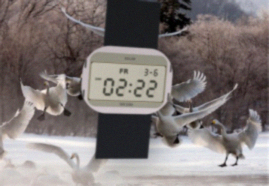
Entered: {"hour": 2, "minute": 22}
